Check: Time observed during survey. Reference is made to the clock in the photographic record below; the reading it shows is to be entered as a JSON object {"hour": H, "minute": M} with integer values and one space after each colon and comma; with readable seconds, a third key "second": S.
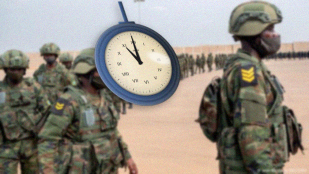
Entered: {"hour": 11, "minute": 0}
